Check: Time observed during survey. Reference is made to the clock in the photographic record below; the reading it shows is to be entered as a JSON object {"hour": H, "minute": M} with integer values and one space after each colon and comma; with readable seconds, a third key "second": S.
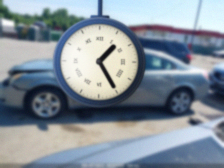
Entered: {"hour": 1, "minute": 25}
